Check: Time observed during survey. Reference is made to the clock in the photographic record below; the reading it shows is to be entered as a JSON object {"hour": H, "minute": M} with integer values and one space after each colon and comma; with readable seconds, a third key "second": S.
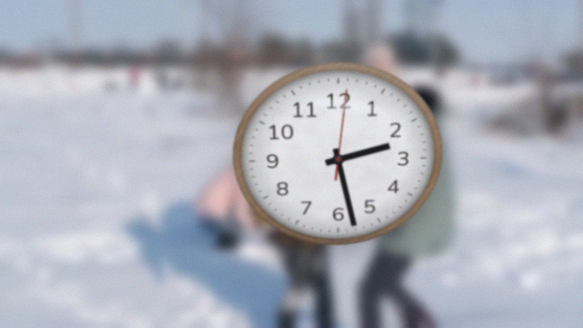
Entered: {"hour": 2, "minute": 28, "second": 1}
